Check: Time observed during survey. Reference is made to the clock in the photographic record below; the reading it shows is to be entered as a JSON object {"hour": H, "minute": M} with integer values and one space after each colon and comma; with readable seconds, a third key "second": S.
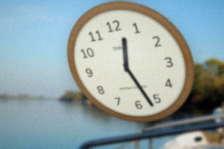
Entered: {"hour": 12, "minute": 27}
